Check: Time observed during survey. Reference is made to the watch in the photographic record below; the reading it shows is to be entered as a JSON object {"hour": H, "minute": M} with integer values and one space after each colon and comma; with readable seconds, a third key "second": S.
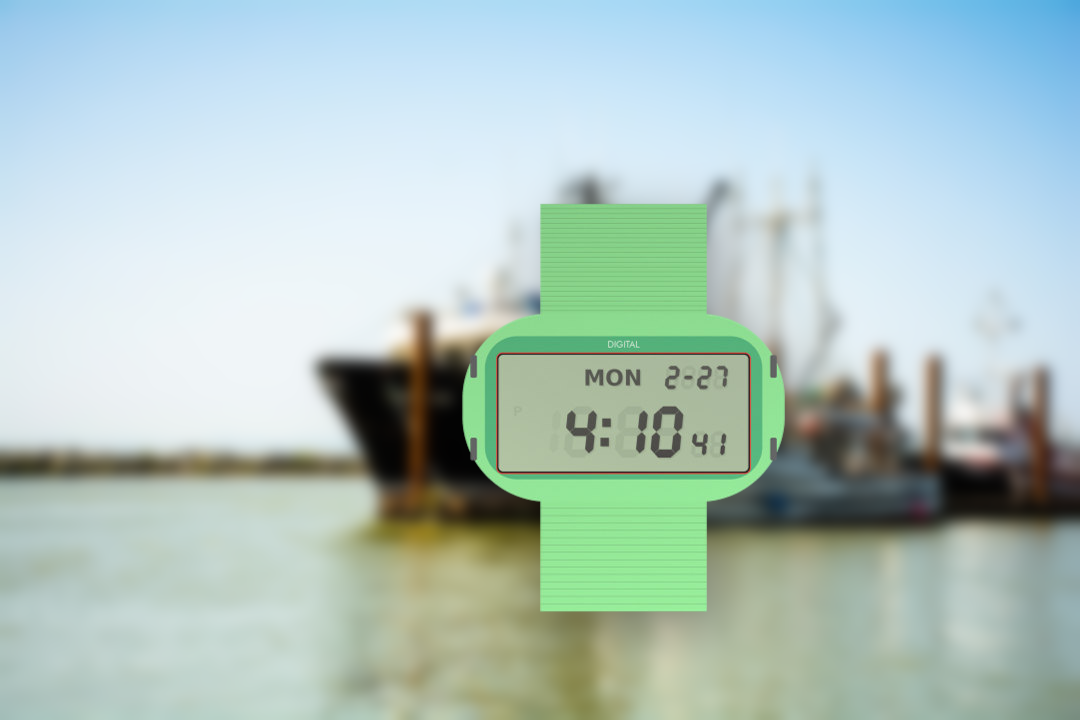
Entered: {"hour": 4, "minute": 10, "second": 41}
